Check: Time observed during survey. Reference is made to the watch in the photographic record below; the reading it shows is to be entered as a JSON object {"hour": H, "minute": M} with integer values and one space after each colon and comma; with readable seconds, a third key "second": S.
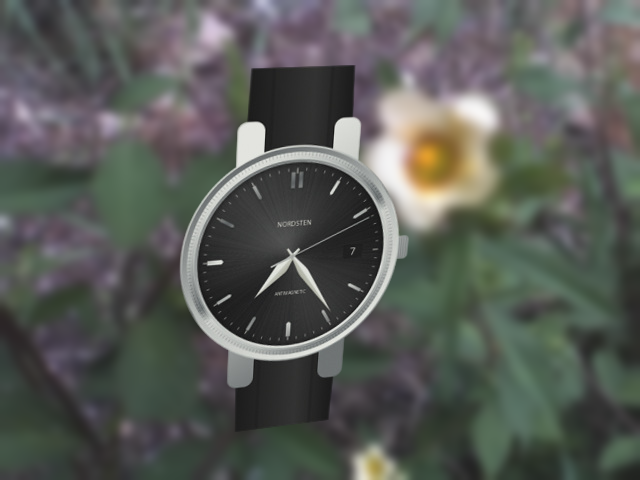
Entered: {"hour": 7, "minute": 24, "second": 11}
